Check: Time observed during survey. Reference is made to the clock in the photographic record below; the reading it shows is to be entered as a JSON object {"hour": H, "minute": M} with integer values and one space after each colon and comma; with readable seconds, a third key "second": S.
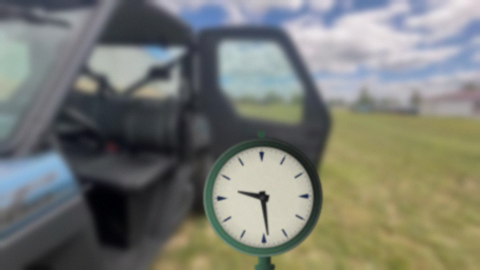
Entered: {"hour": 9, "minute": 29}
